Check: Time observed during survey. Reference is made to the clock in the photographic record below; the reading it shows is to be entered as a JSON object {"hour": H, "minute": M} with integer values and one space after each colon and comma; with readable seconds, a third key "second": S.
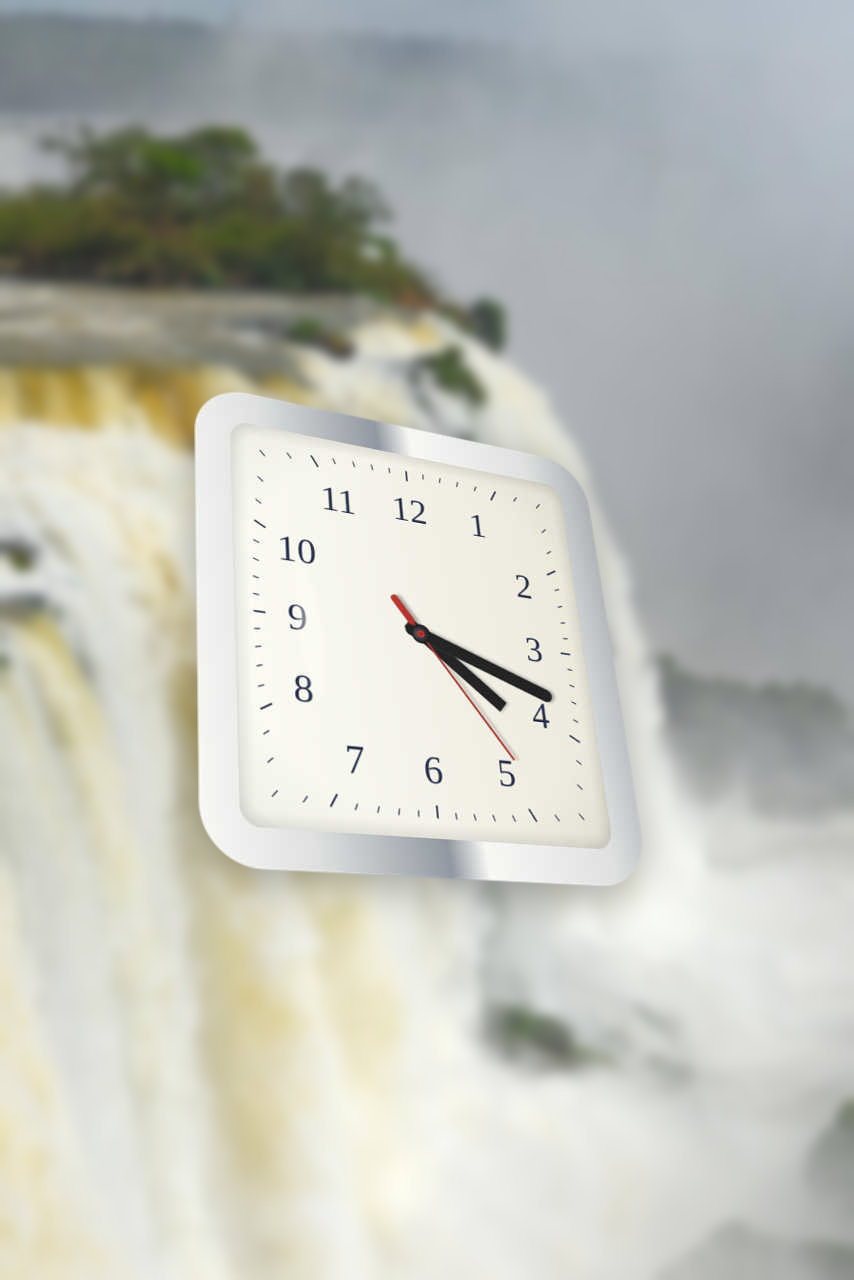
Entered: {"hour": 4, "minute": 18, "second": 24}
